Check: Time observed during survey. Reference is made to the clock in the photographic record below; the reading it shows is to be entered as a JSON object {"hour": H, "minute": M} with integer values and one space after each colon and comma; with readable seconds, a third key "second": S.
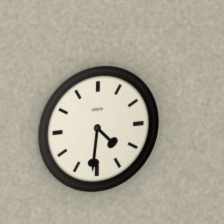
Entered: {"hour": 4, "minute": 31}
